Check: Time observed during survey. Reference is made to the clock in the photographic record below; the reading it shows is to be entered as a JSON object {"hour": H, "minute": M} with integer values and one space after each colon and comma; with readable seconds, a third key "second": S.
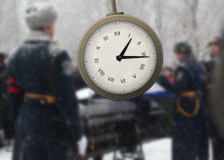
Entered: {"hour": 1, "minute": 16}
